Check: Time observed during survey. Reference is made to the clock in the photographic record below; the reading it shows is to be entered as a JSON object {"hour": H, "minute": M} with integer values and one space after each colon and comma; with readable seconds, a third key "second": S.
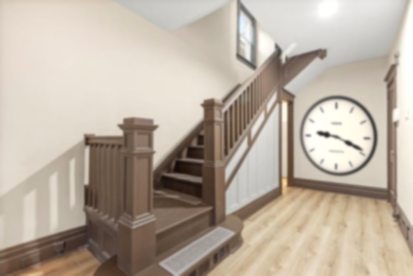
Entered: {"hour": 9, "minute": 19}
